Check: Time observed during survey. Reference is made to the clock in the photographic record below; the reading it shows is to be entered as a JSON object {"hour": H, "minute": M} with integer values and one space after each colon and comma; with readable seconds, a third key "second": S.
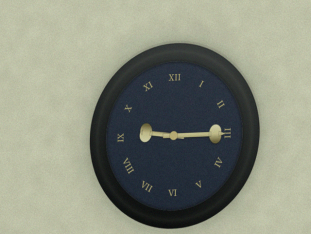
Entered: {"hour": 9, "minute": 15}
